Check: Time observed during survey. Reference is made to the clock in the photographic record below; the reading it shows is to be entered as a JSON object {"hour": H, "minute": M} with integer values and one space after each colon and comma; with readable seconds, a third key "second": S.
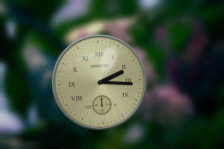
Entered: {"hour": 2, "minute": 16}
